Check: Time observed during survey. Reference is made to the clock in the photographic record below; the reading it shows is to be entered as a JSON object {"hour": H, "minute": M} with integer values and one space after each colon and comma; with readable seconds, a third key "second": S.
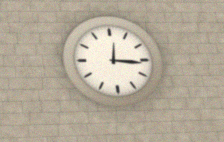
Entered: {"hour": 12, "minute": 16}
